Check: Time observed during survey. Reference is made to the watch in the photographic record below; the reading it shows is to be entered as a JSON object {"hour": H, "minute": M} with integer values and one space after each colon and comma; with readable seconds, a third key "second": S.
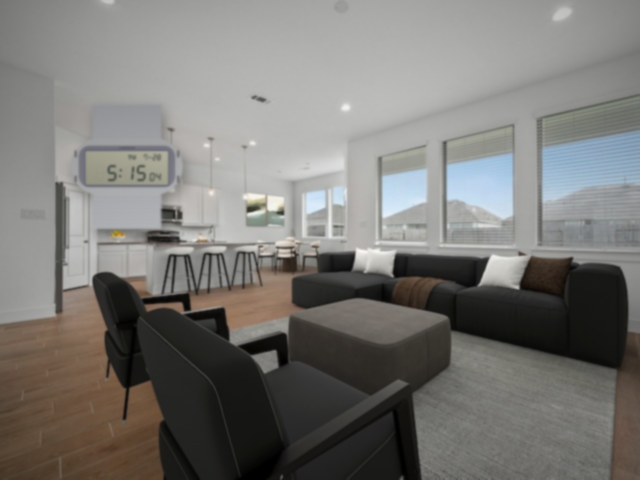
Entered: {"hour": 5, "minute": 15}
